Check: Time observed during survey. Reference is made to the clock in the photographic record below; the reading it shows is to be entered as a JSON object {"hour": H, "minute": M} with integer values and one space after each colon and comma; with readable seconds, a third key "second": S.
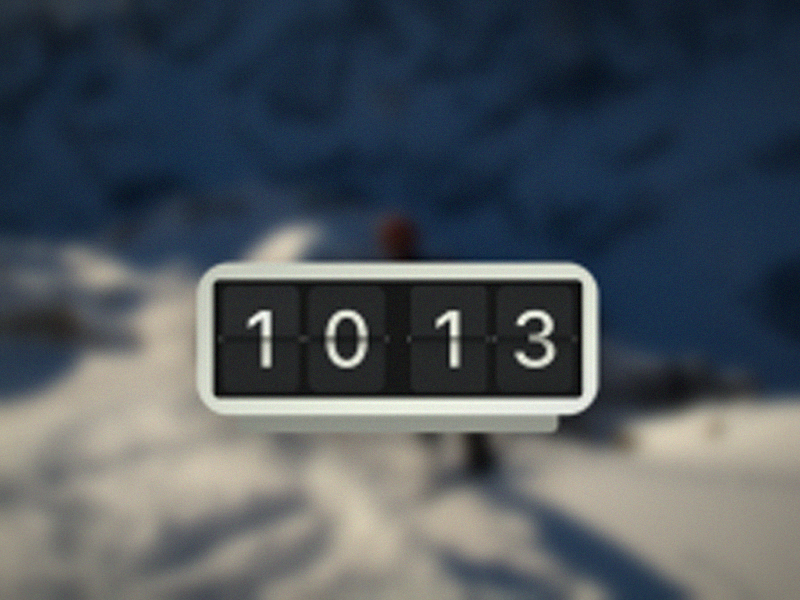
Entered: {"hour": 10, "minute": 13}
